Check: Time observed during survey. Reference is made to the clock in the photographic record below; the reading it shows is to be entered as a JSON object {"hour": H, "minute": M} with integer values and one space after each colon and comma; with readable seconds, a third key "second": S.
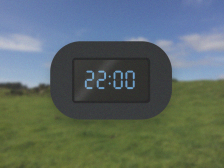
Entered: {"hour": 22, "minute": 0}
